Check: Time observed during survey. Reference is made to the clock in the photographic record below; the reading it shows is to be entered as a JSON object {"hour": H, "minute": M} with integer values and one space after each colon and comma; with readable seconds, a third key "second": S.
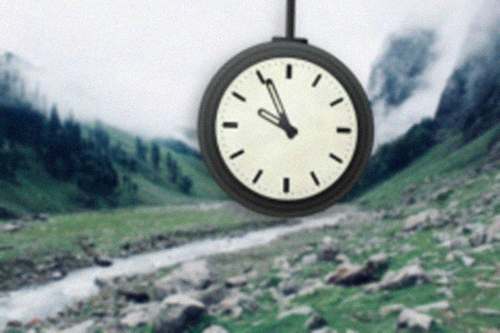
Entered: {"hour": 9, "minute": 56}
